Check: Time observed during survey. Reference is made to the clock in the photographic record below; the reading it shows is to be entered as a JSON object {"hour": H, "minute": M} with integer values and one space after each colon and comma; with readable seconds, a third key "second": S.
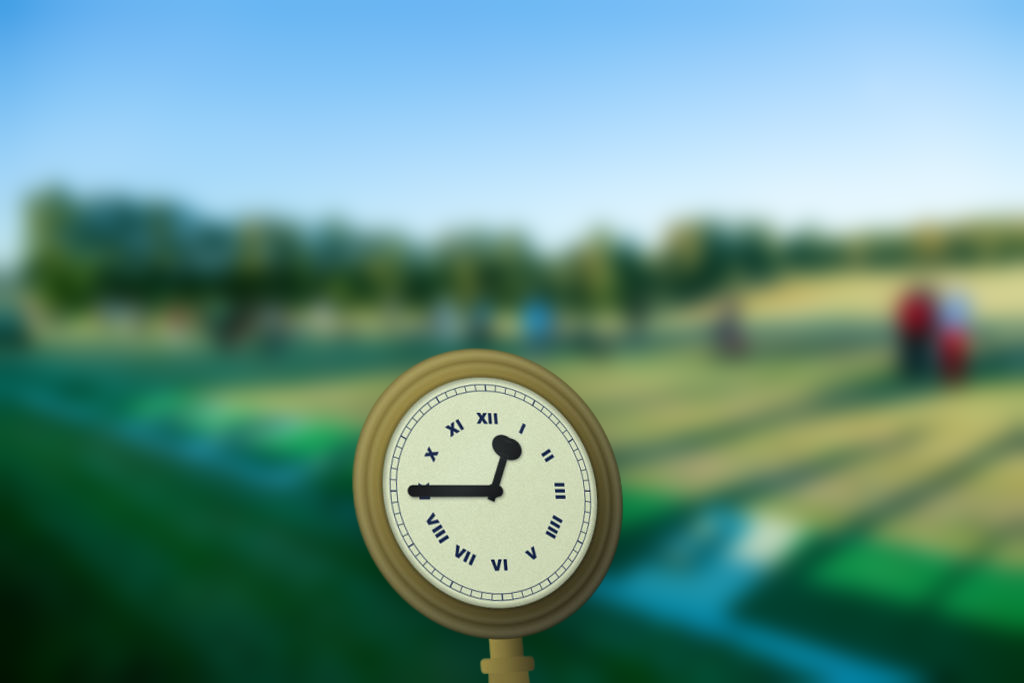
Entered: {"hour": 12, "minute": 45}
